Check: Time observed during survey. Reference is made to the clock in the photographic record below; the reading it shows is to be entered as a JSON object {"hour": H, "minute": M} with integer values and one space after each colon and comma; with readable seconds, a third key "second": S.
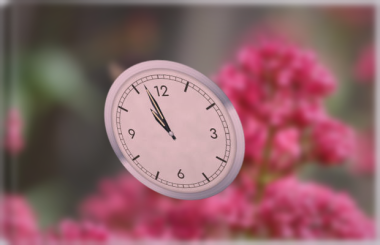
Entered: {"hour": 10, "minute": 57}
